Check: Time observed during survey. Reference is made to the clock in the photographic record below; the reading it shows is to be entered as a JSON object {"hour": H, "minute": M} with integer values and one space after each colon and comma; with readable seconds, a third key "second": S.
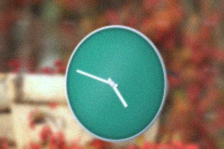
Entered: {"hour": 4, "minute": 48}
